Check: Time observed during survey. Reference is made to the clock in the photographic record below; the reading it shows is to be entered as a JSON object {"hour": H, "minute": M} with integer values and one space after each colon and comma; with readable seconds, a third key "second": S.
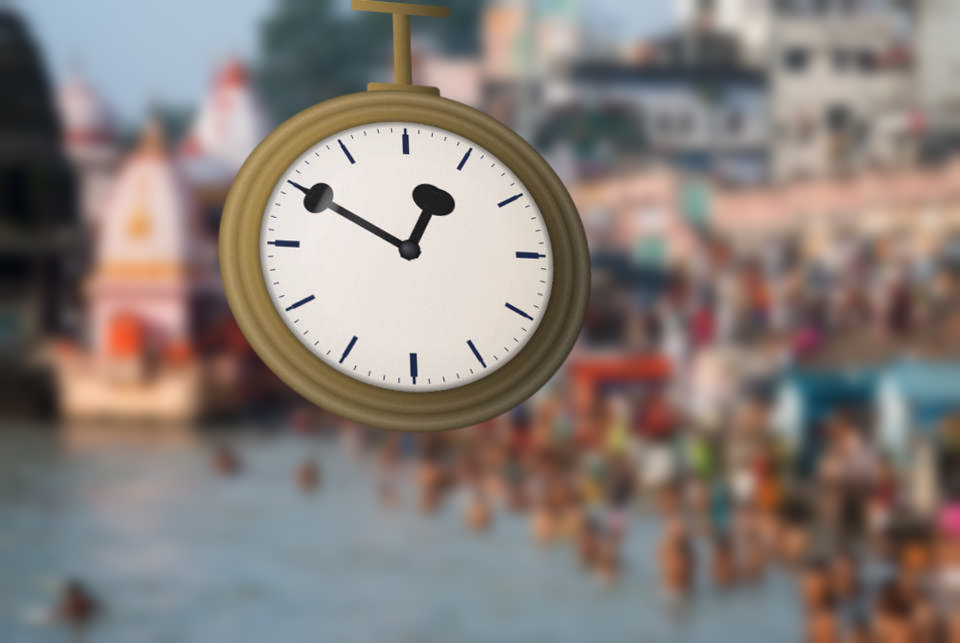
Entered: {"hour": 12, "minute": 50}
